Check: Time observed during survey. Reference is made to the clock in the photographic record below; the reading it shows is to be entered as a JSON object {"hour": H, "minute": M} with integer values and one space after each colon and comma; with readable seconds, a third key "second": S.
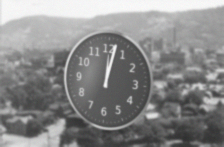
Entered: {"hour": 12, "minute": 2}
